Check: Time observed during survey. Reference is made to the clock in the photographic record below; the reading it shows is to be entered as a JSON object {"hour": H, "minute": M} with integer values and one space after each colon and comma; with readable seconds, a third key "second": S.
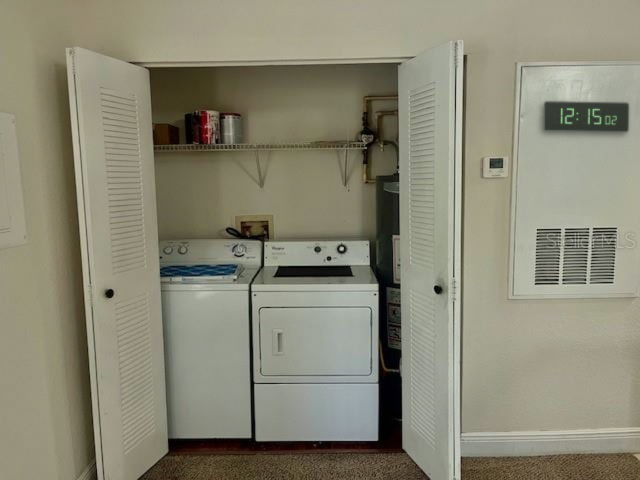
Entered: {"hour": 12, "minute": 15}
